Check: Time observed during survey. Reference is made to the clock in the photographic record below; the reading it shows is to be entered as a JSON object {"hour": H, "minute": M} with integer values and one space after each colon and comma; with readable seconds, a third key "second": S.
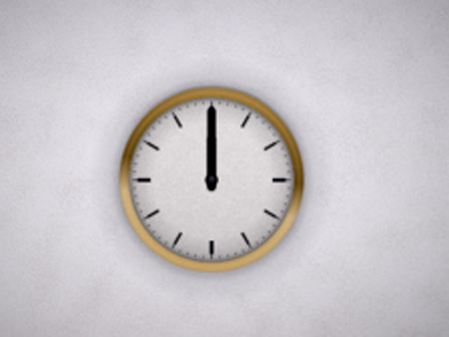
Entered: {"hour": 12, "minute": 0}
